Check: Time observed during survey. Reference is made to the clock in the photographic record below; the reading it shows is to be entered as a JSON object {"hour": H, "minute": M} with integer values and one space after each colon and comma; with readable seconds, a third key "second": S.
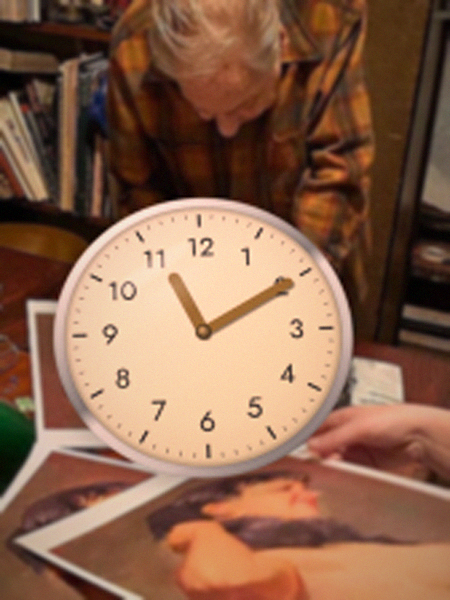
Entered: {"hour": 11, "minute": 10}
